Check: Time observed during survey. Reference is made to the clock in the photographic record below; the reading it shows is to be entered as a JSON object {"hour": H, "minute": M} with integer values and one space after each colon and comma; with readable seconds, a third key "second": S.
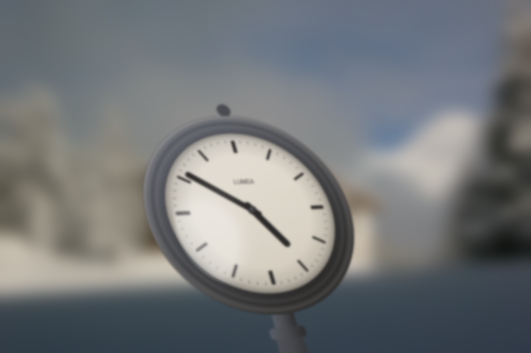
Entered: {"hour": 4, "minute": 51}
